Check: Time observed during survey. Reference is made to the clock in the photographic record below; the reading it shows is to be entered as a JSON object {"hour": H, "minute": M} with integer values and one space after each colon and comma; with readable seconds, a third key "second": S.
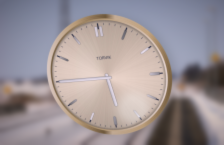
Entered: {"hour": 5, "minute": 45}
